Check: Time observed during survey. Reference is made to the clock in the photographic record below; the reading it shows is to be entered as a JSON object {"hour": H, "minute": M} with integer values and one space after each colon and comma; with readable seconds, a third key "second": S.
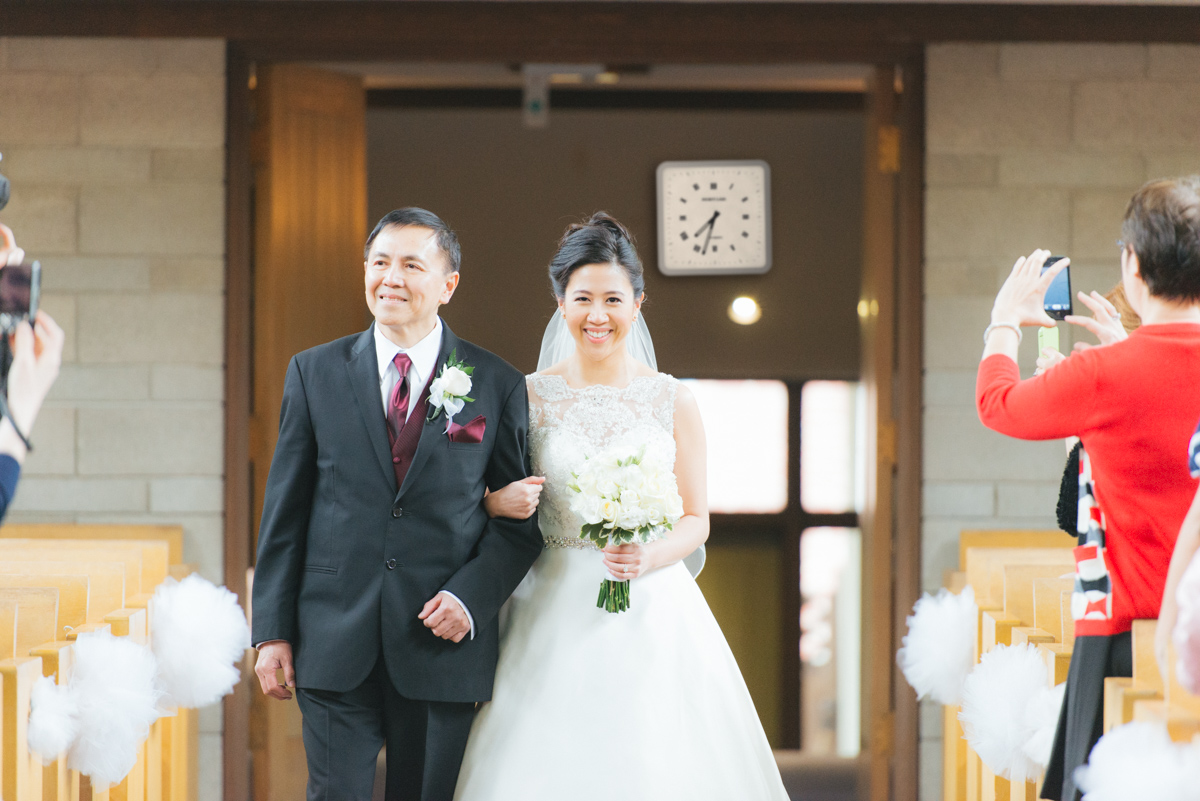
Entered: {"hour": 7, "minute": 33}
